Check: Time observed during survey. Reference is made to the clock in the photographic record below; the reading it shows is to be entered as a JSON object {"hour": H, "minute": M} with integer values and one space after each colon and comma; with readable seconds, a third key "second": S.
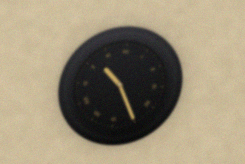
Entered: {"hour": 10, "minute": 25}
